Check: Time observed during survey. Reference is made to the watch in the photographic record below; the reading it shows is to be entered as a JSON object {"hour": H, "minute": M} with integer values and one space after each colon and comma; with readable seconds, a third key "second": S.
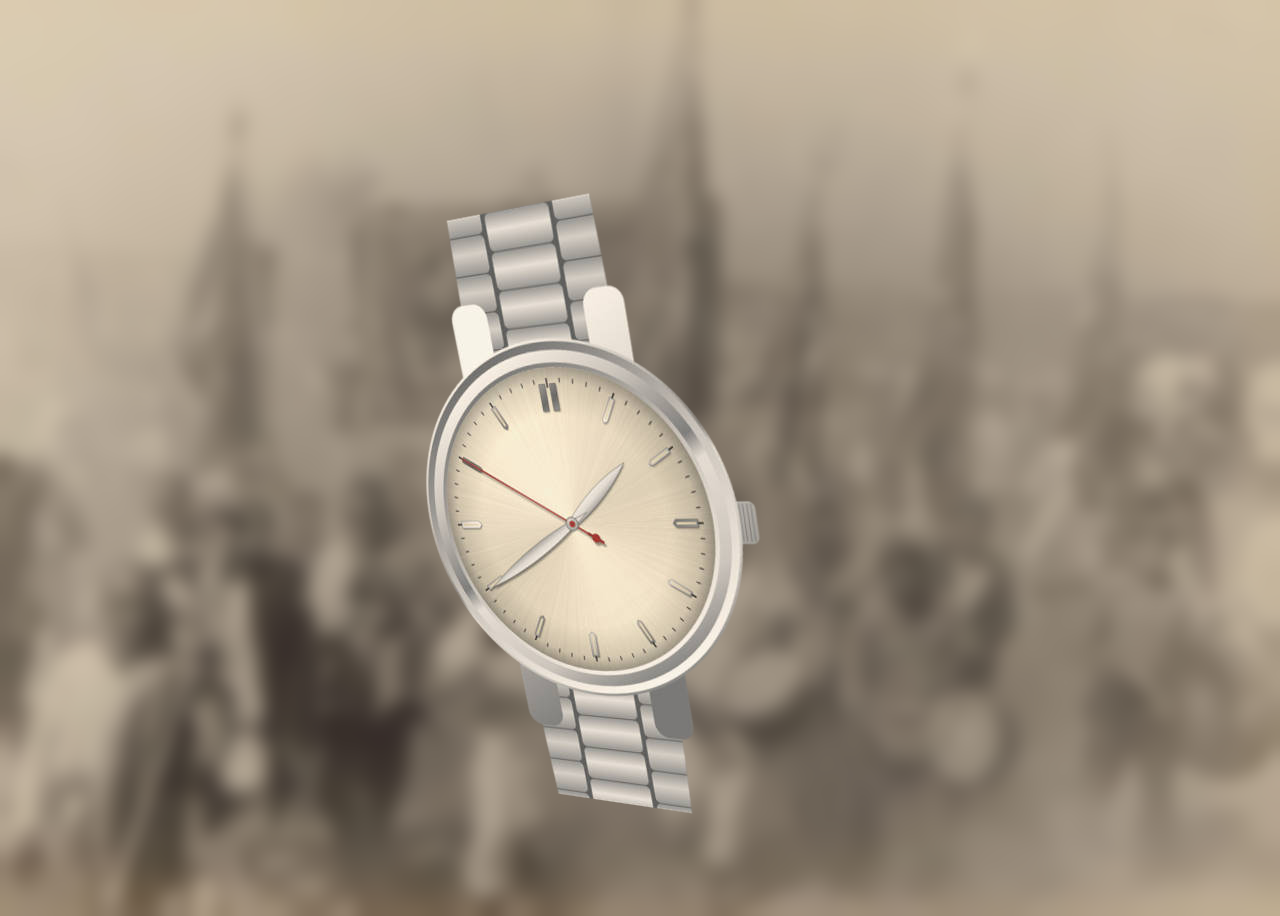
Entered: {"hour": 1, "minute": 39, "second": 50}
